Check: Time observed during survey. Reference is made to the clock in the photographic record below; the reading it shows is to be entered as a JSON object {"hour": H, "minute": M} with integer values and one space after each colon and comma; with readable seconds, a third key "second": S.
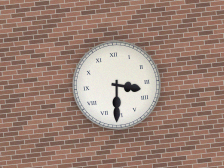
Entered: {"hour": 3, "minute": 31}
